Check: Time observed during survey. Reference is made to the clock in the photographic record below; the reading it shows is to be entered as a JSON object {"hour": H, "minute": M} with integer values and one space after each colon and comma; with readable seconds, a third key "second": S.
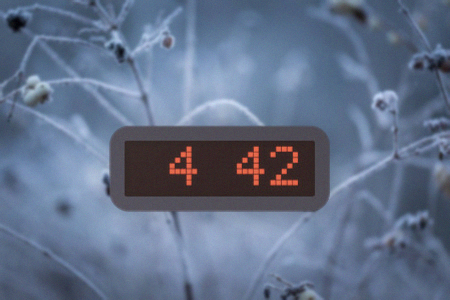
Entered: {"hour": 4, "minute": 42}
